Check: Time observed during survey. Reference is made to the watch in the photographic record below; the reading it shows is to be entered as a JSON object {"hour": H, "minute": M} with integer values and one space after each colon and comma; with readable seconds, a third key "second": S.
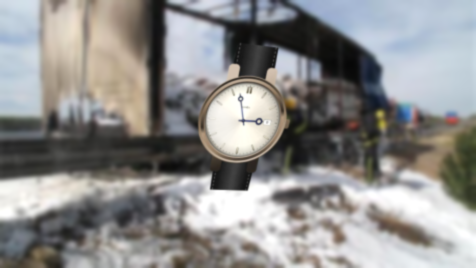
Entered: {"hour": 2, "minute": 57}
